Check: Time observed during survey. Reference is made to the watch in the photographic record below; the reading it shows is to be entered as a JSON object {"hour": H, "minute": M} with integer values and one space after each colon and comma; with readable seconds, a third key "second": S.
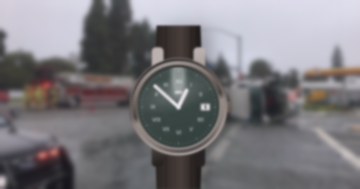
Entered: {"hour": 12, "minute": 52}
